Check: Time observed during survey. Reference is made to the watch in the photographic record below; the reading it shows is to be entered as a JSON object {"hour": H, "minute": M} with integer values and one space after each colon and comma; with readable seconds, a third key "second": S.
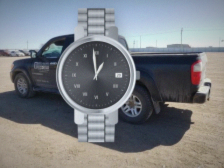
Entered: {"hour": 12, "minute": 59}
